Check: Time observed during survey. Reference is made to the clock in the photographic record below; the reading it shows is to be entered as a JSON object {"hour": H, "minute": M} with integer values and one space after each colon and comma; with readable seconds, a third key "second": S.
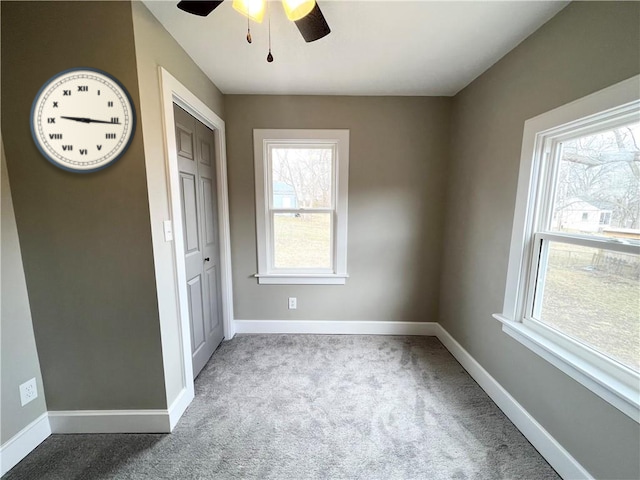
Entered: {"hour": 9, "minute": 16}
